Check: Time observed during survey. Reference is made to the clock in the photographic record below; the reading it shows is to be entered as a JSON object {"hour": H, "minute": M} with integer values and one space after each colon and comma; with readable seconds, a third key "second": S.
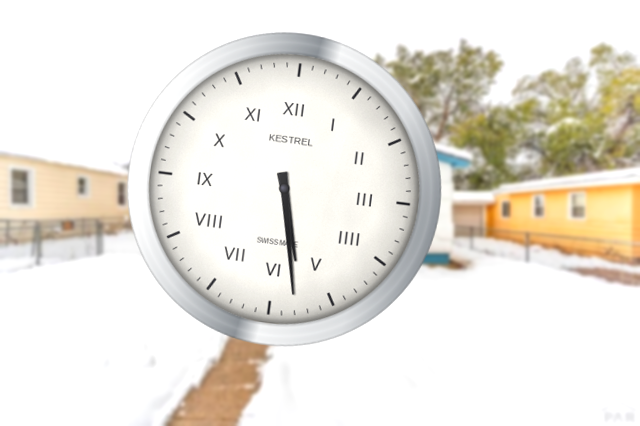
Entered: {"hour": 5, "minute": 28}
